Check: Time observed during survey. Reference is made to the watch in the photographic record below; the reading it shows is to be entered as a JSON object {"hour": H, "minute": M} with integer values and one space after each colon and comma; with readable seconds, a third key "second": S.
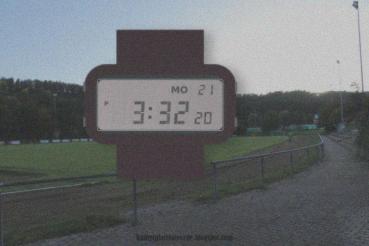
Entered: {"hour": 3, "minute": 32, "second": 20}
